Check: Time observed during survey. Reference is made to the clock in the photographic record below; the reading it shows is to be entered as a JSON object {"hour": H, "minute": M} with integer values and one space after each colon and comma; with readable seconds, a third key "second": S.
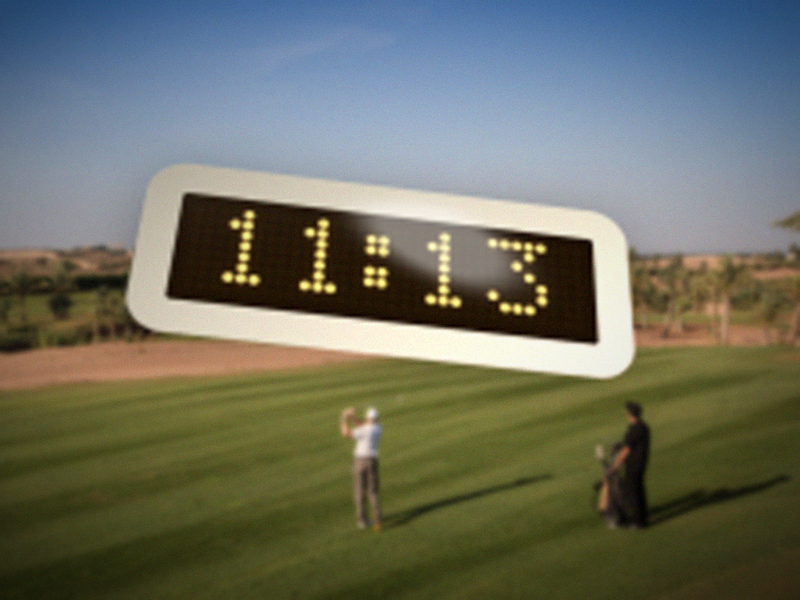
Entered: {"hour": 11, "minute": 13}
